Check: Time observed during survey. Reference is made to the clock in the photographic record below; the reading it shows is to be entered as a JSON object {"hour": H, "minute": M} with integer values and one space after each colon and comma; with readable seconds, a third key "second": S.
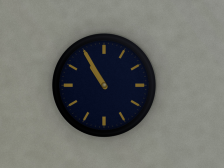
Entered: {"hour": 10, "minute": 55}
